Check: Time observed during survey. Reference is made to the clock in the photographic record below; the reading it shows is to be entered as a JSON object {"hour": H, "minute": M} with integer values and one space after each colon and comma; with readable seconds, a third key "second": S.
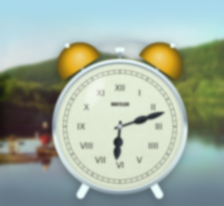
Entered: {"hour": 6, "minute": 12}
